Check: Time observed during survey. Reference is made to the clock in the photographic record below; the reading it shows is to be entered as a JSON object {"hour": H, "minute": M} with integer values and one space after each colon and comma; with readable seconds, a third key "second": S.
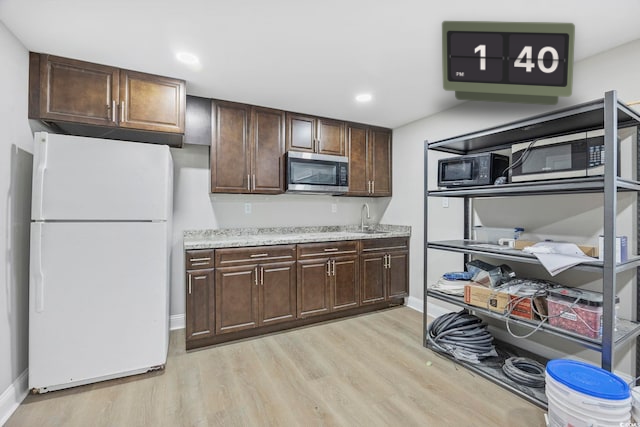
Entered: {"hour": 1, "minute": 40}
